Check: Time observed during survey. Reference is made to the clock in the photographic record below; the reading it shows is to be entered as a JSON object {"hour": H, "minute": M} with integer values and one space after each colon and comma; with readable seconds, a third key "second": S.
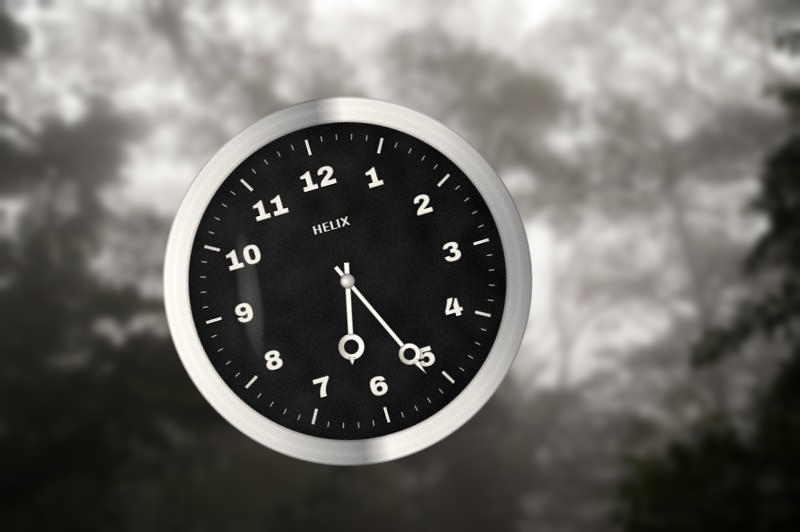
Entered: {"hour": 6, "minute": 26}
